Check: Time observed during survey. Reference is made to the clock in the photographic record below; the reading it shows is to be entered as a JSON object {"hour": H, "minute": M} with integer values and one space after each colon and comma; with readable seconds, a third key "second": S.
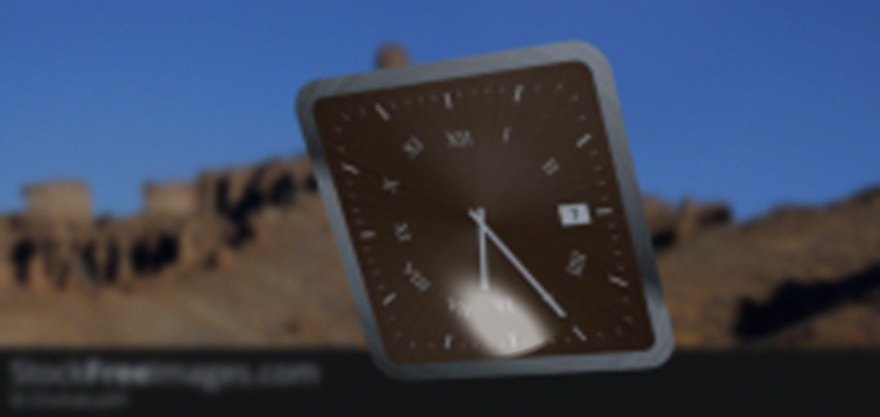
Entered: {"hour": 6, "minute": 25}
